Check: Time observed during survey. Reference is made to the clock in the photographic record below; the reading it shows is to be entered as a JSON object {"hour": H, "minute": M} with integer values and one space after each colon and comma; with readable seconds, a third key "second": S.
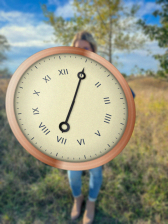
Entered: {"hour": 7, "minute": 5}
